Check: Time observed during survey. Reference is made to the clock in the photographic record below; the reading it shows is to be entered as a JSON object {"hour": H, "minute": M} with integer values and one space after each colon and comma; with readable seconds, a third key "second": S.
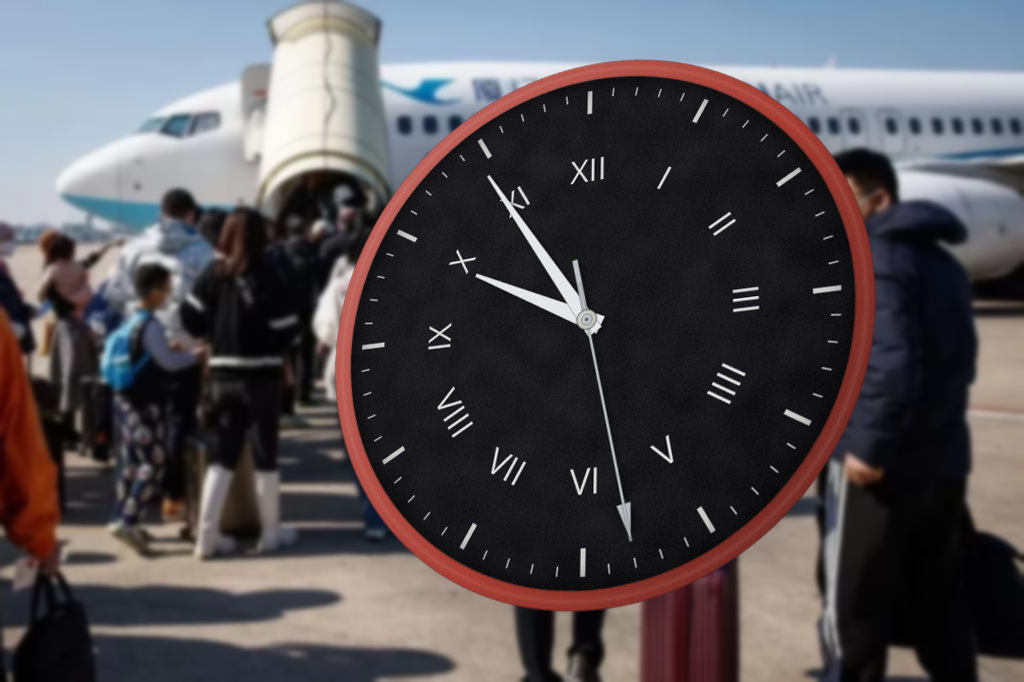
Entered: {"hour": 9, "minute": 54, "second": 28}
